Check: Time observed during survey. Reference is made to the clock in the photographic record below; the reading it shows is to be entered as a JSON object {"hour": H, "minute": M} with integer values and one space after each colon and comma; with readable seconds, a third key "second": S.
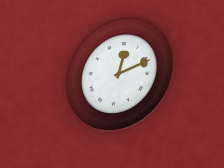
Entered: {"hour": 12, "minute": 11}
